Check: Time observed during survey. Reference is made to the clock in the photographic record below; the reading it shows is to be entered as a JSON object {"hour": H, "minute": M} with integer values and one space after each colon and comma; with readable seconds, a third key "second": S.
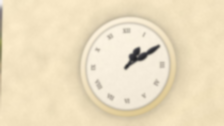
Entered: {"hour": 1, "minute": 10}
